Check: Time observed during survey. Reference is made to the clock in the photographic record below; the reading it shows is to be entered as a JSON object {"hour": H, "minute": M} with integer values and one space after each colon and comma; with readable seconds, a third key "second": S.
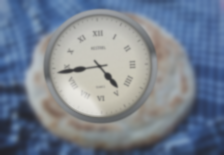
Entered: {"hour": 4, "minute": 44}
